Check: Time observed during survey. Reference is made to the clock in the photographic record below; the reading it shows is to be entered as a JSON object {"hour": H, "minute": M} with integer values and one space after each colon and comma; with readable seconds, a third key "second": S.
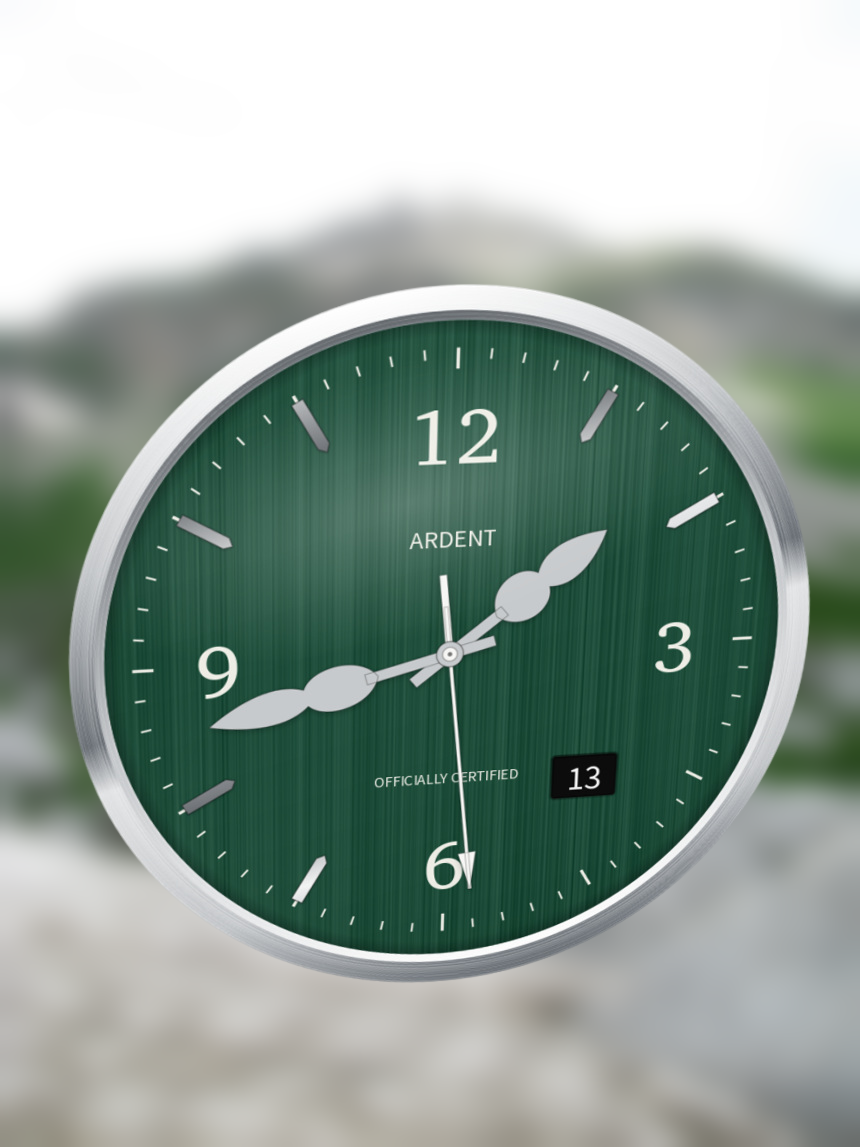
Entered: {"hour": 1, "minute": 42, "second": 29}
